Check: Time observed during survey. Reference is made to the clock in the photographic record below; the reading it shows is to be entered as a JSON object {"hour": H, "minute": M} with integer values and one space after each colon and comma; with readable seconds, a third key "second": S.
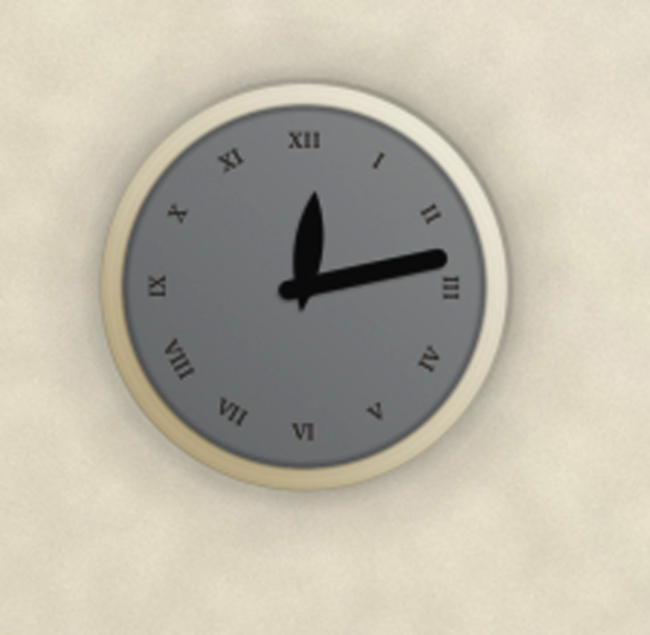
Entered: {"hour": 12, "minute": 13}
